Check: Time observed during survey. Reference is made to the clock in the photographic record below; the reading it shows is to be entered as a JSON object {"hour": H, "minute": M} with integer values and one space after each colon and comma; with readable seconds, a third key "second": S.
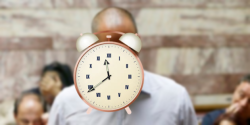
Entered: {"hour": 11, "minute": 39}
